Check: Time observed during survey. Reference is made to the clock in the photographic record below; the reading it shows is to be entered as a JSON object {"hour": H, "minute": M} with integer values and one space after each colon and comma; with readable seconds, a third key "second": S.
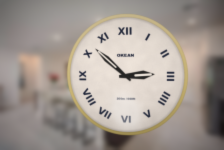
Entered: {"hour": 2, "minute": 52}
